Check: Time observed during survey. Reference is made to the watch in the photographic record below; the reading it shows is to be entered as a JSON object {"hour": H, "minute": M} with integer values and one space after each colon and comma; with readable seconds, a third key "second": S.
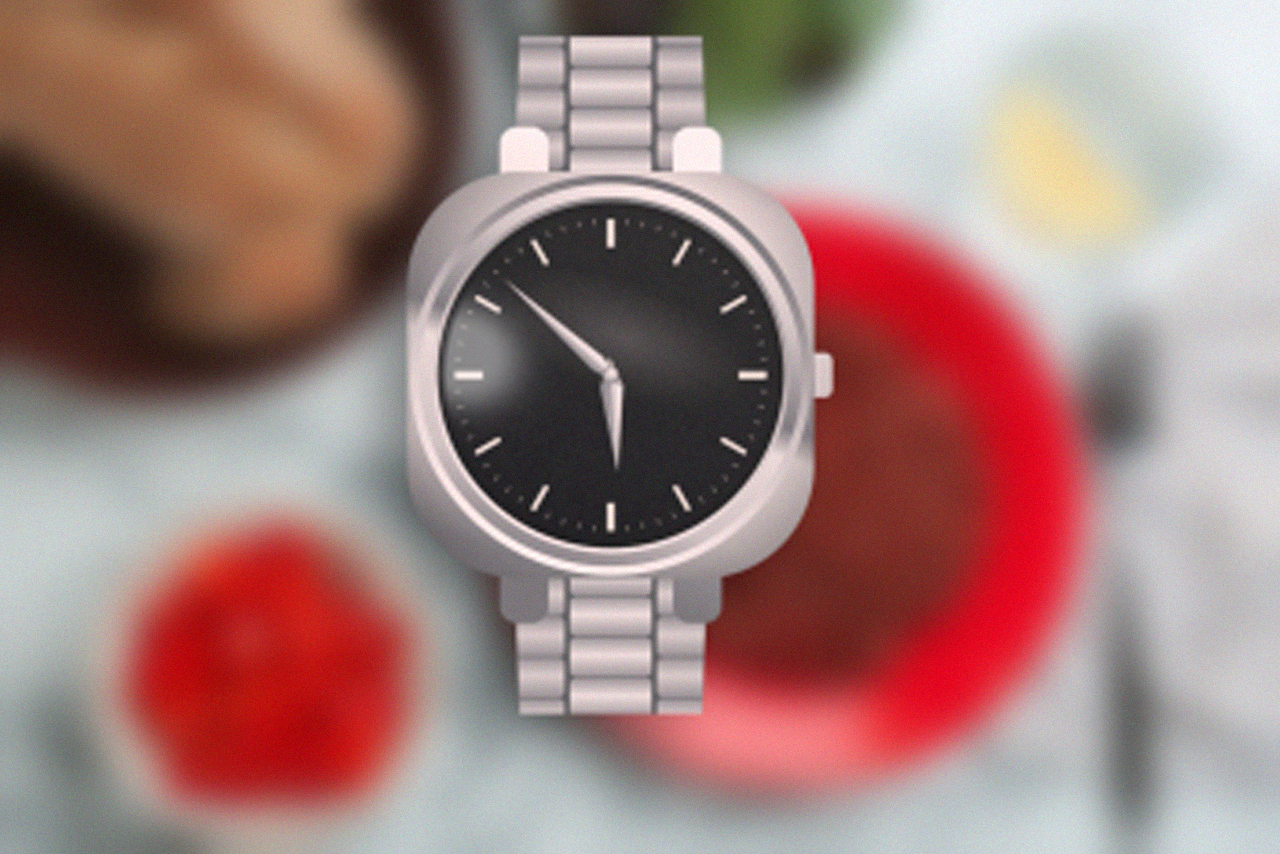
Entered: {"hour": 5, "minute": 52}
